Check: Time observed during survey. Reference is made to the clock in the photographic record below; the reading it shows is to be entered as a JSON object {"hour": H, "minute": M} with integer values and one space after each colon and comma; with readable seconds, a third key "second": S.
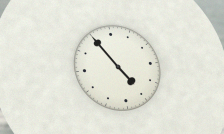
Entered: {"hour": 4, "minute": 55}
